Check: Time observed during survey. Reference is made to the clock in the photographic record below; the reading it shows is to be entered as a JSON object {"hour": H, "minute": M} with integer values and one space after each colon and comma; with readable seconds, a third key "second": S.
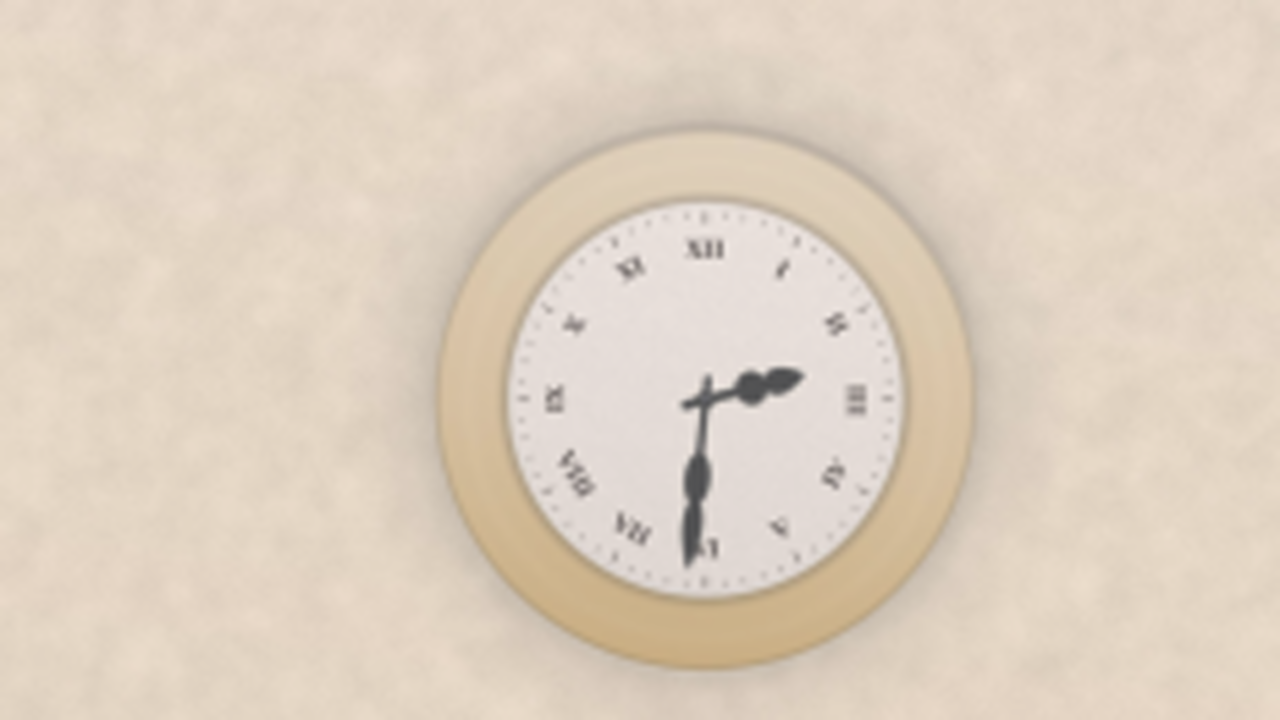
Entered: {"hour": 2, "minute": 31}
